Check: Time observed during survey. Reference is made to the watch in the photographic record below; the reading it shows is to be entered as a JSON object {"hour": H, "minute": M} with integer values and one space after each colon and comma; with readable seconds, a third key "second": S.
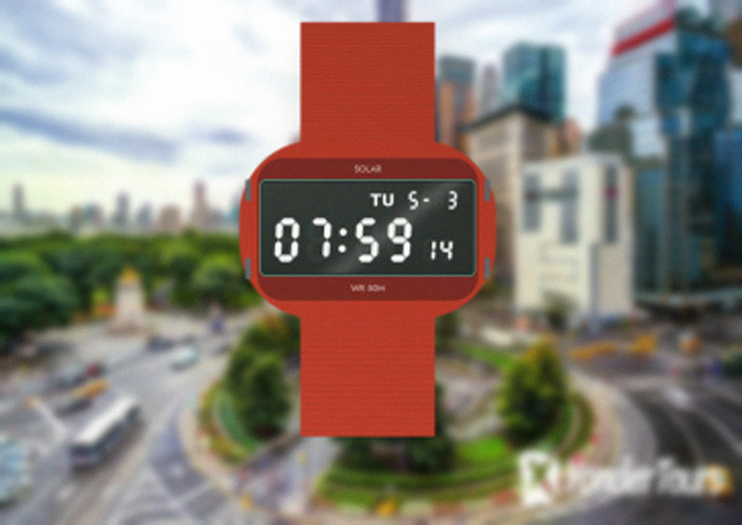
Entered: {"hour": 7, "minute": 59, "second": 14}
